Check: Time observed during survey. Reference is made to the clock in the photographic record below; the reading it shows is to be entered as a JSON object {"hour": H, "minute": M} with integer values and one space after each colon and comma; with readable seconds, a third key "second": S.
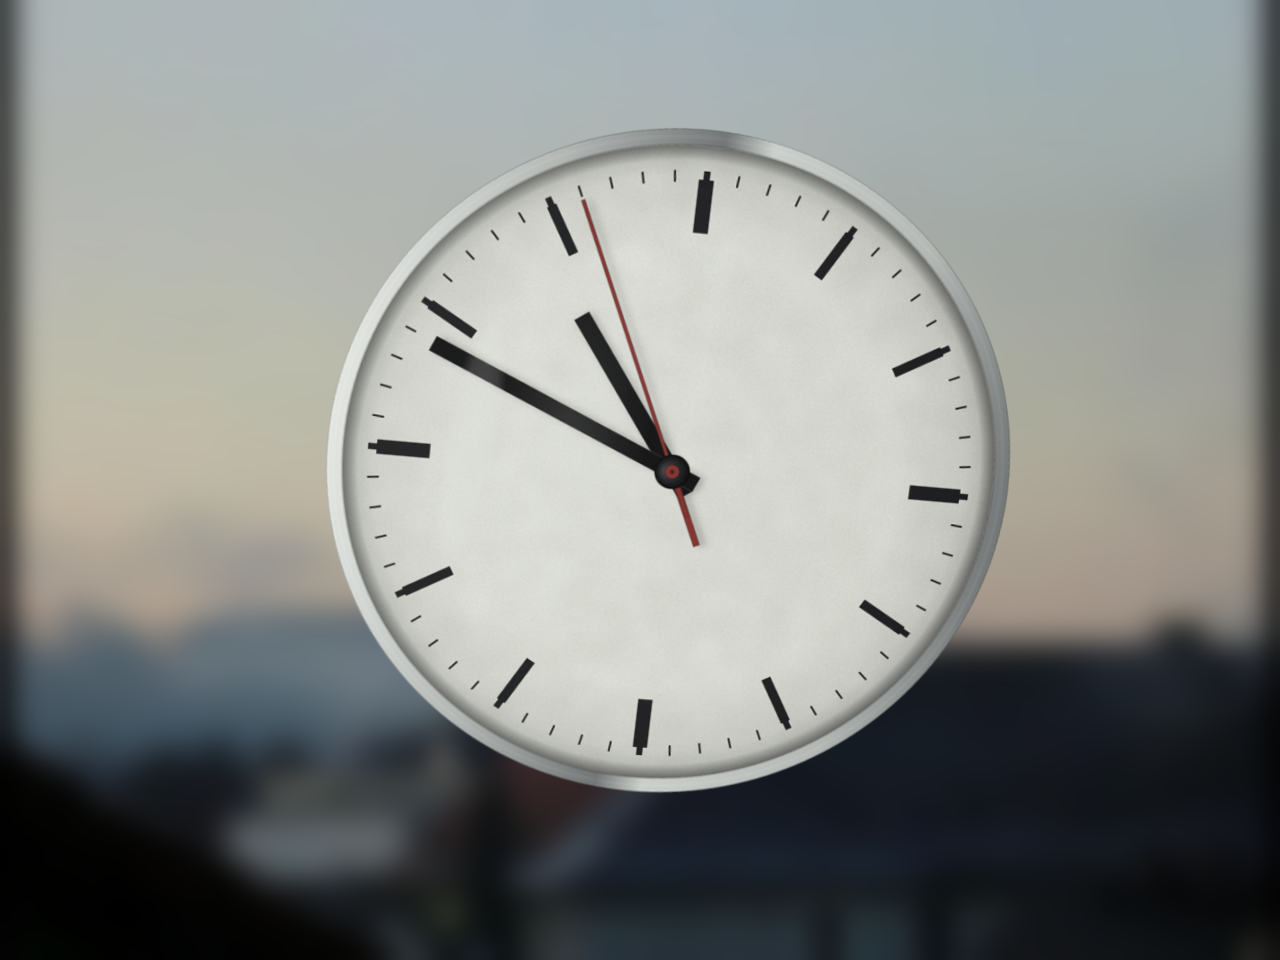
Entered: {"hour": 10, "minute": 48, "second": 56}
